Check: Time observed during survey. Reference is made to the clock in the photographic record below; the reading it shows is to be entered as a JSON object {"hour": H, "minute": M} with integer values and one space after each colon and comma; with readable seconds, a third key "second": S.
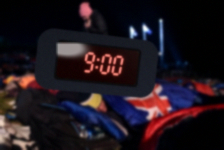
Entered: {"hour": 9, "minute": 0}
